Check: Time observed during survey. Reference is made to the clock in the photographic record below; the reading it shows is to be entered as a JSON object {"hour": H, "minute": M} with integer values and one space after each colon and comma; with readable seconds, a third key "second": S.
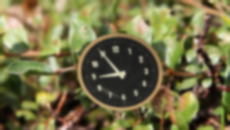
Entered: {"hour": 8, "minute": 55}
